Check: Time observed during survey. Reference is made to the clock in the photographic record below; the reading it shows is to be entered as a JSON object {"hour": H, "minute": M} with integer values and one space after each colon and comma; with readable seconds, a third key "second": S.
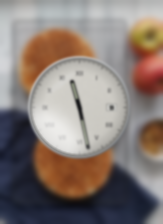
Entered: {"hour": 11, "minute": 28}
